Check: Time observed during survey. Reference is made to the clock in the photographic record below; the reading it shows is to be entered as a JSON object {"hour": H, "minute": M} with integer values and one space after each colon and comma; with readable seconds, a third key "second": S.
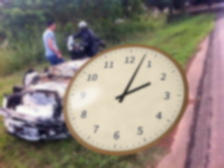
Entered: {"hour": 2, "minute": 3}
